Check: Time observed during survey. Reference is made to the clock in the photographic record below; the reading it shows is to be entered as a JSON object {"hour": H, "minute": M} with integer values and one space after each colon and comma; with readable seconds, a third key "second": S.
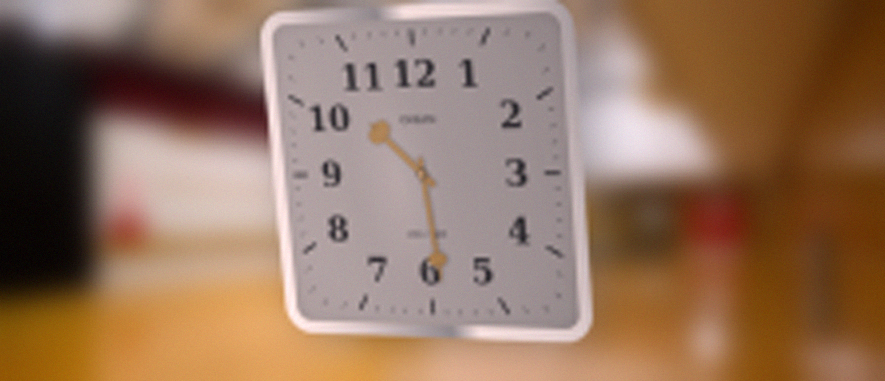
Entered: {"hour": 10, "minute": 29}
